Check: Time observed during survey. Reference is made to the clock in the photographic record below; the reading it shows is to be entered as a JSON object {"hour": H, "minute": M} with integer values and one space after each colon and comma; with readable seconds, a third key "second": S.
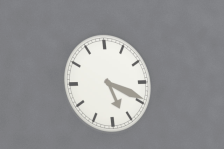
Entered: {"hour": 5, "minute": 19}
